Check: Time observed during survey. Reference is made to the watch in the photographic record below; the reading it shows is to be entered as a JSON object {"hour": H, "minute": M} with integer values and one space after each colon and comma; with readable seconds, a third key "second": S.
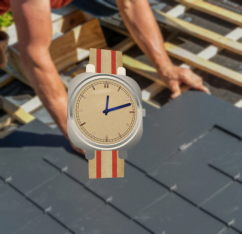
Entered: {"hour": 12, "minute": 12}
